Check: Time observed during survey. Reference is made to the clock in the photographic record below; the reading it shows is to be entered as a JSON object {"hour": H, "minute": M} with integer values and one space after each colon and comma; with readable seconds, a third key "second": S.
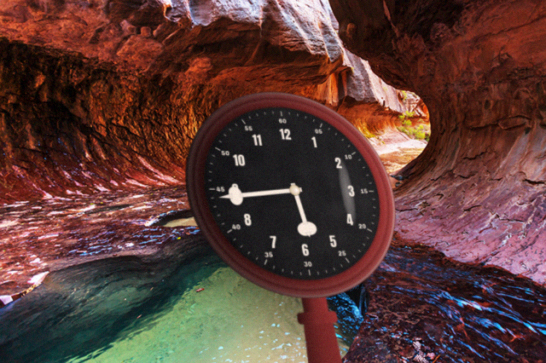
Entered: {"hour": 5, "minute": 44}
